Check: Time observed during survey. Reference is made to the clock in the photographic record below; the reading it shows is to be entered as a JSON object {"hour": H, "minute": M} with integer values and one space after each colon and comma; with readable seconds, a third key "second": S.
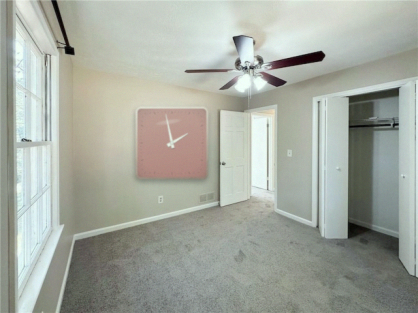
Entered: {"hour": 1, "minute": 58}
